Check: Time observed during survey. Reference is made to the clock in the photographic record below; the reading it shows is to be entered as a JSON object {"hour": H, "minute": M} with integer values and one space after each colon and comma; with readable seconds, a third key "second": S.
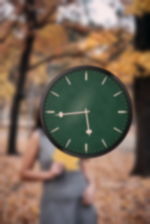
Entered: {"hour": 5, "minute": 44}
